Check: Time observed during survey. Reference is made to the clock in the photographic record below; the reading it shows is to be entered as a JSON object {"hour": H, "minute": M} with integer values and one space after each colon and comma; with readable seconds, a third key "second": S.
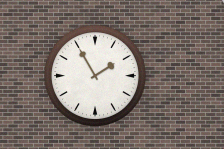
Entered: {"hour": 1, "minute": 55}
